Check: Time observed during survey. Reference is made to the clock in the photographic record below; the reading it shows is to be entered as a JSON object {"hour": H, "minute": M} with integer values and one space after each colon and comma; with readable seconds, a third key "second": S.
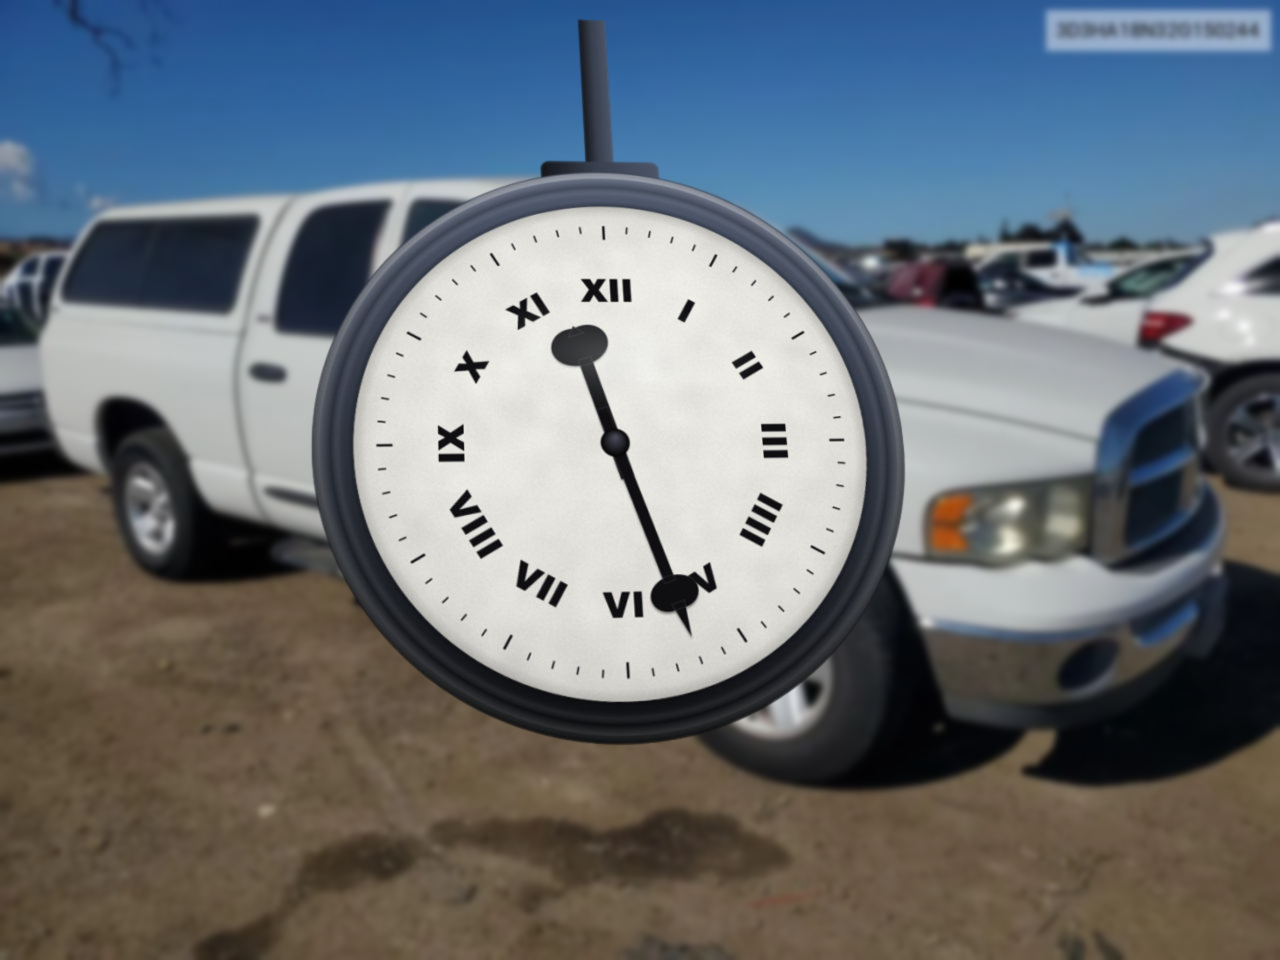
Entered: {"hour": 11, "minute": 27}
